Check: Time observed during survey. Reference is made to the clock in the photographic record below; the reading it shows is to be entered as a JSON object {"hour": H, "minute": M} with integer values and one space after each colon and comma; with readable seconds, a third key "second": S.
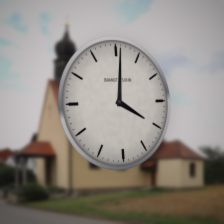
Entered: {"hour": 4, "minute": 1}
